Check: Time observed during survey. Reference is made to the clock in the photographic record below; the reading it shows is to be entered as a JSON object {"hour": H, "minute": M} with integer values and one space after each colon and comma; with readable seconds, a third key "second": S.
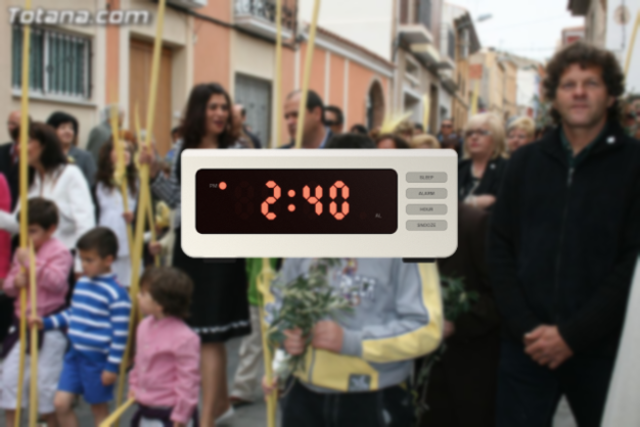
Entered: {"hour": 2, "minute": 40}
